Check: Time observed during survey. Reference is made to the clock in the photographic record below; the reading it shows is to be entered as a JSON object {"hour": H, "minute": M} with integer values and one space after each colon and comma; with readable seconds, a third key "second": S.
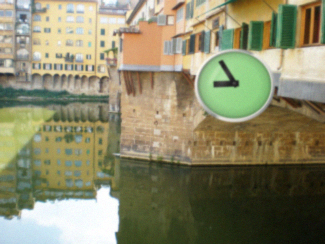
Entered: {"hour": 8, "minute": 55}
